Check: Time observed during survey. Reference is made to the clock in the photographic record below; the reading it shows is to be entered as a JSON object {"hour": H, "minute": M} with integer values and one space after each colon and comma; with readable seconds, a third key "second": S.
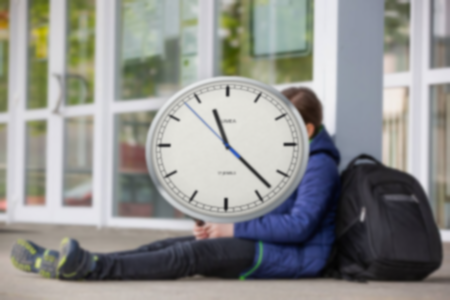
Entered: {"hour": 11, "minute": 22, "second": 53}
